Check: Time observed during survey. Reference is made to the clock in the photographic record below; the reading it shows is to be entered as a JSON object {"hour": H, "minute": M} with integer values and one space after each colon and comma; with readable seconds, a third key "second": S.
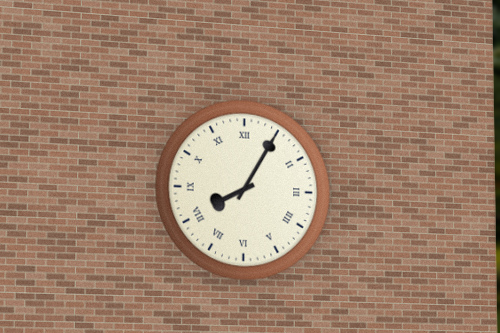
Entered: {"hour": 8, "minute": 5}
